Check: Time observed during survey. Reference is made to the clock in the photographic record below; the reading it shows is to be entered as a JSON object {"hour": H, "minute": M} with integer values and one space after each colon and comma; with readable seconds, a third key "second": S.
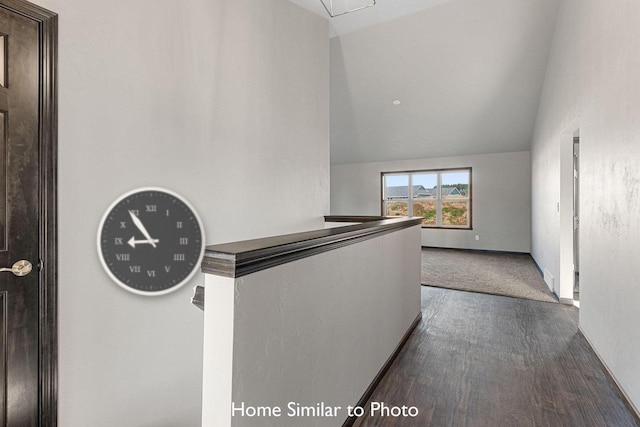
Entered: {"hour": 8, "minute": 54}
